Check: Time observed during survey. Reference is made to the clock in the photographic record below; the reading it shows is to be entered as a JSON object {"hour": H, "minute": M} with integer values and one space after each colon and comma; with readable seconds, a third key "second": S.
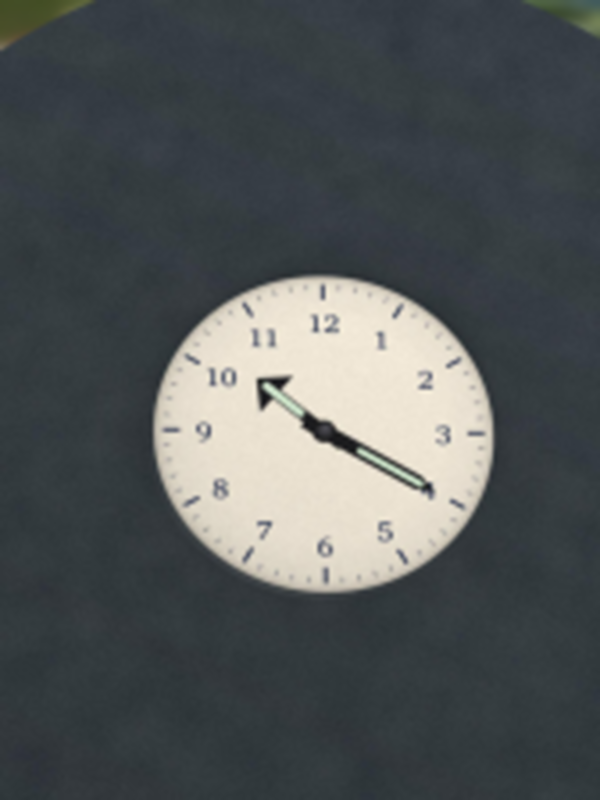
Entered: {"hour": 10, "minute": 20}
